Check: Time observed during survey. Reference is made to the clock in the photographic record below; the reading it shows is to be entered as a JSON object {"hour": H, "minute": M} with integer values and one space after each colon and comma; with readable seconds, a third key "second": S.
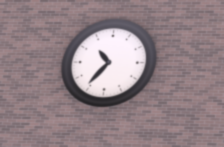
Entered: {"hour": 10, "minute": 36}
